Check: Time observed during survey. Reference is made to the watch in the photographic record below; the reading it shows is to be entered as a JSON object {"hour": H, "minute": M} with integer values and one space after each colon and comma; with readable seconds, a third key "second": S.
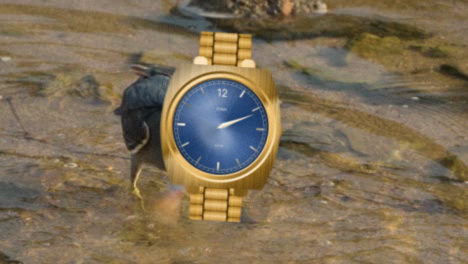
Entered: {"hour": 2, "minute": 11}
